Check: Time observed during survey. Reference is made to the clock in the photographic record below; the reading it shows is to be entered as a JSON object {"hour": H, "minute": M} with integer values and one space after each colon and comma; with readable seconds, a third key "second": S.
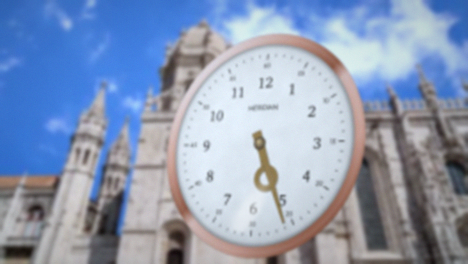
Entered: {"hour": 5, "minute": 26}
